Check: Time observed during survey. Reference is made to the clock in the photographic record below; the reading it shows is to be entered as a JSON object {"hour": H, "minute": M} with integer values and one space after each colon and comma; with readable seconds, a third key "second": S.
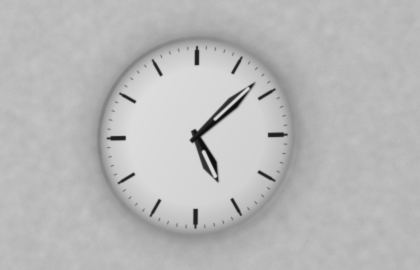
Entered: {"hour": 5, "minute": 8}
